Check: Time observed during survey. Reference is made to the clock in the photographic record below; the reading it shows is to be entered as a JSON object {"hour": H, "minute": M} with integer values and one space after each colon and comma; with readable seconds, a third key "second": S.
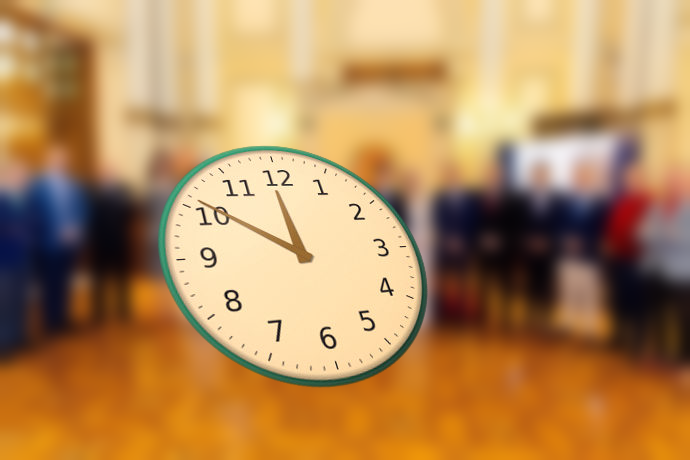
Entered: {"hour": 11, "minute": 51}
